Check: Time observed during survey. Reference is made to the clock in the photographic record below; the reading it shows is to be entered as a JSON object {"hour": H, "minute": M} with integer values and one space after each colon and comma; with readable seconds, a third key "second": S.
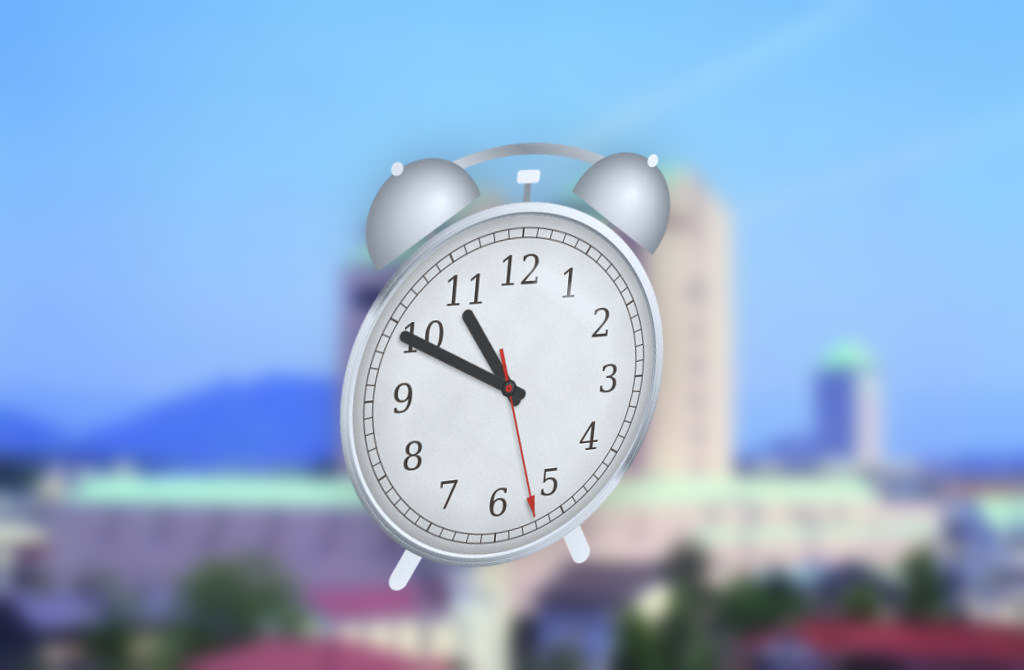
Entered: {"hour": 10, "minute": 49, "second": 27}
